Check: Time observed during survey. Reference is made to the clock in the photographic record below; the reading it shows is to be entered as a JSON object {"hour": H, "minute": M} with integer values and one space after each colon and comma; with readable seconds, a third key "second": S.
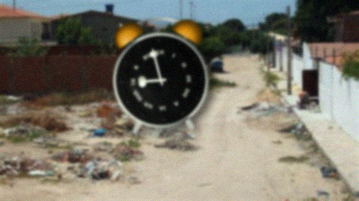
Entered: {"hour": 8, "minute": 58}
